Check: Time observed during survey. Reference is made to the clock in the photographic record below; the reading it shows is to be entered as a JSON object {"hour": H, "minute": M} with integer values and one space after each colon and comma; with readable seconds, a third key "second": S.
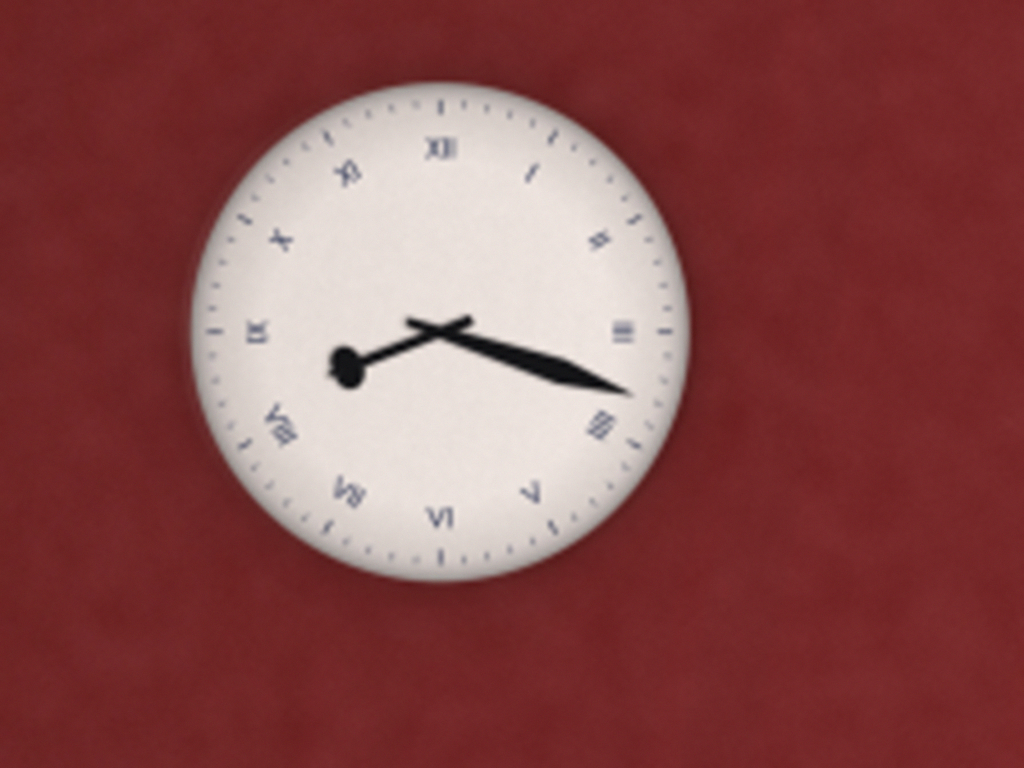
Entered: {"hour": 8, "minute": 18}
